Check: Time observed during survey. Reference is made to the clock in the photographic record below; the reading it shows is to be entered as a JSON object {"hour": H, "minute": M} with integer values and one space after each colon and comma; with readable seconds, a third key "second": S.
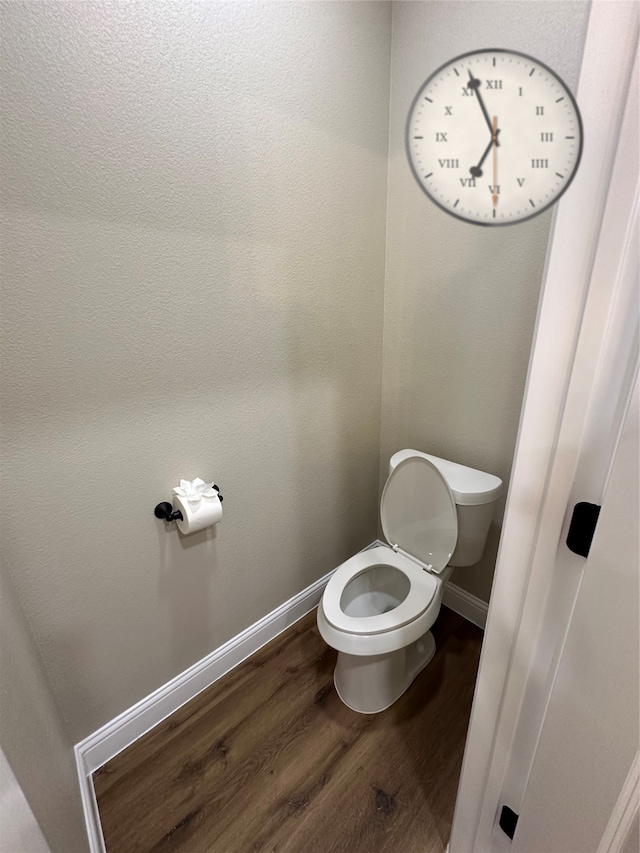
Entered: {"hour": 6, "minute": 56, "second": 30}
